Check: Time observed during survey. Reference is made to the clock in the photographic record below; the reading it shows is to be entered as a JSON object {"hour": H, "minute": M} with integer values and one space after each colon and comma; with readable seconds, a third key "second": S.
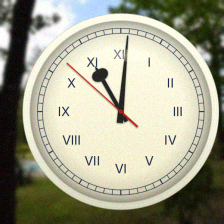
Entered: {"hour": 11, "minute": 0, "second": 52}
